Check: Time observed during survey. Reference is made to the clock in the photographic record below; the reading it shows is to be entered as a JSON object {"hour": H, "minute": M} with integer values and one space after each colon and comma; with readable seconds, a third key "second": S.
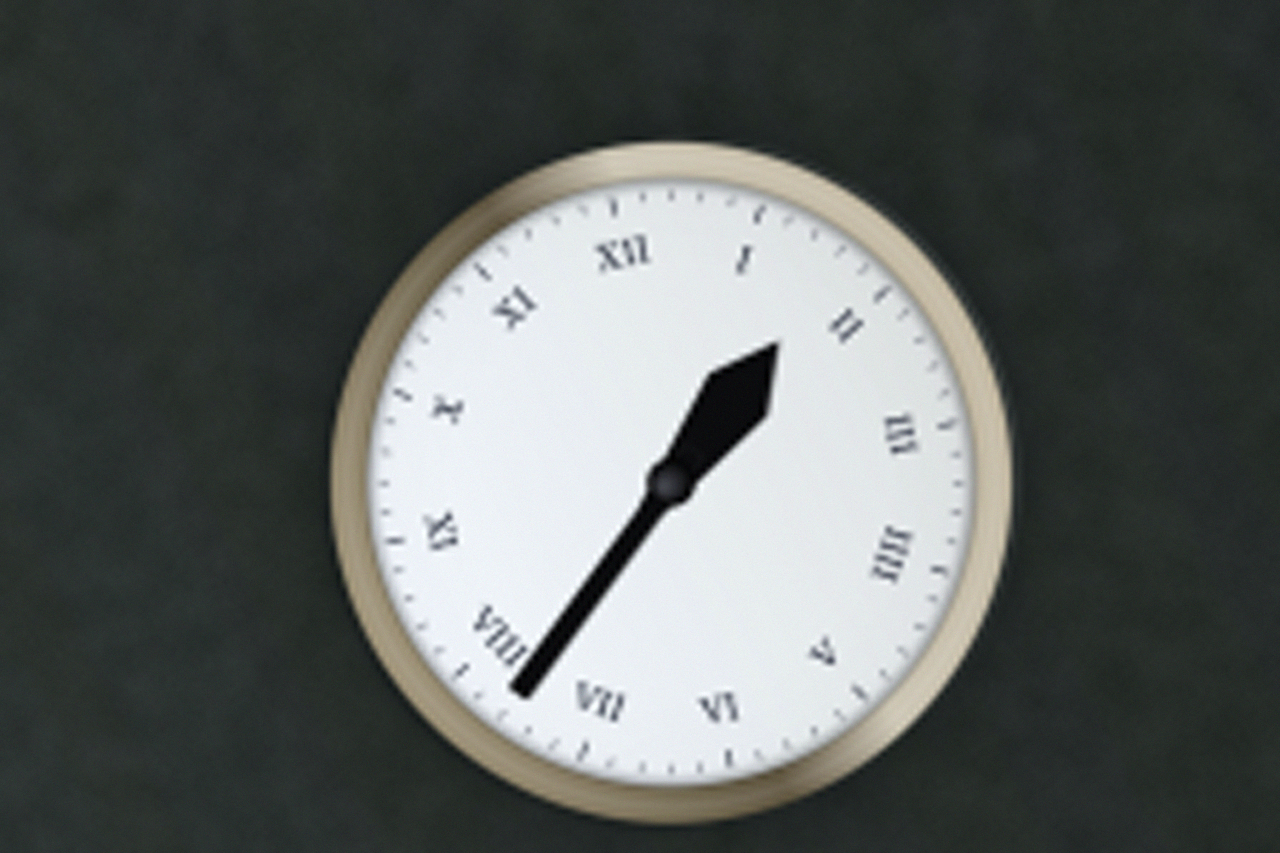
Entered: {"hour": 1, "minute": 38}
